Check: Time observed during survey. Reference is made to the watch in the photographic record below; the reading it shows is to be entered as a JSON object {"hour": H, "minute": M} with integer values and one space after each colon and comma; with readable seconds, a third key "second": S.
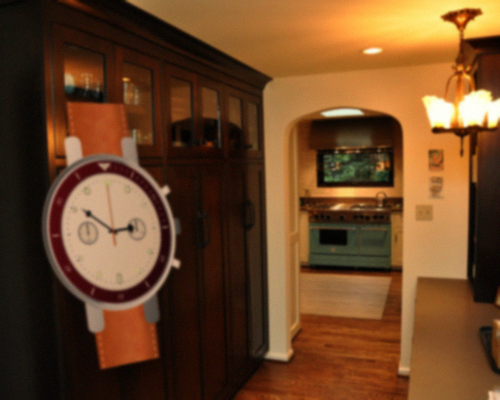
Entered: {"hour": 2, "minute": 51}
